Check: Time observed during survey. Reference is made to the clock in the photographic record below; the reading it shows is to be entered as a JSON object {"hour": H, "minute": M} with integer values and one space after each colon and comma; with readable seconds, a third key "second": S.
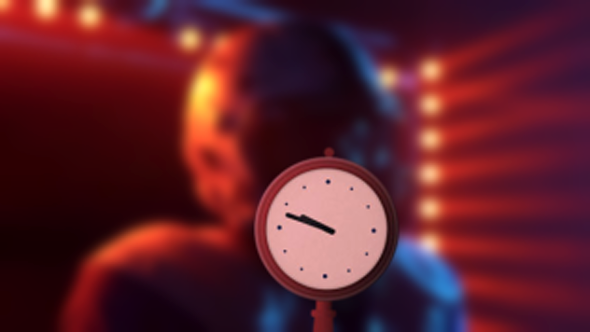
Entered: {"hour": 9, "minute": 48}
